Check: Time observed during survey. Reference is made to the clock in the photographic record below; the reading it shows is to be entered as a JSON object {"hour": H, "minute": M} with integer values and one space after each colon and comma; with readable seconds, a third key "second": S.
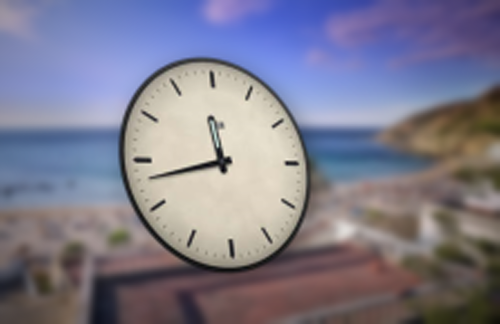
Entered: {"hour": 11, "minute": 43}
